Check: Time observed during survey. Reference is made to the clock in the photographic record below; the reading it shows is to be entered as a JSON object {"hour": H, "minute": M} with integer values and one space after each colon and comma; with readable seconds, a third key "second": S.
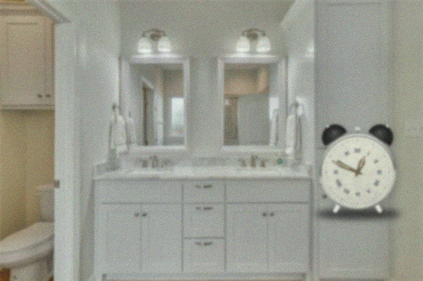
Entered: {"hour": 12, "minute": 49}
